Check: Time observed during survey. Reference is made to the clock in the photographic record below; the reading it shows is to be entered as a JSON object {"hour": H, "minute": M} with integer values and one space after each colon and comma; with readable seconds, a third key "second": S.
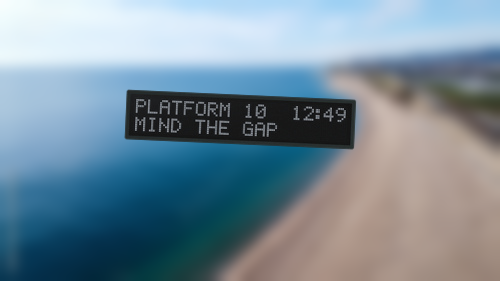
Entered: {"hour": 12, "minute": 49}
